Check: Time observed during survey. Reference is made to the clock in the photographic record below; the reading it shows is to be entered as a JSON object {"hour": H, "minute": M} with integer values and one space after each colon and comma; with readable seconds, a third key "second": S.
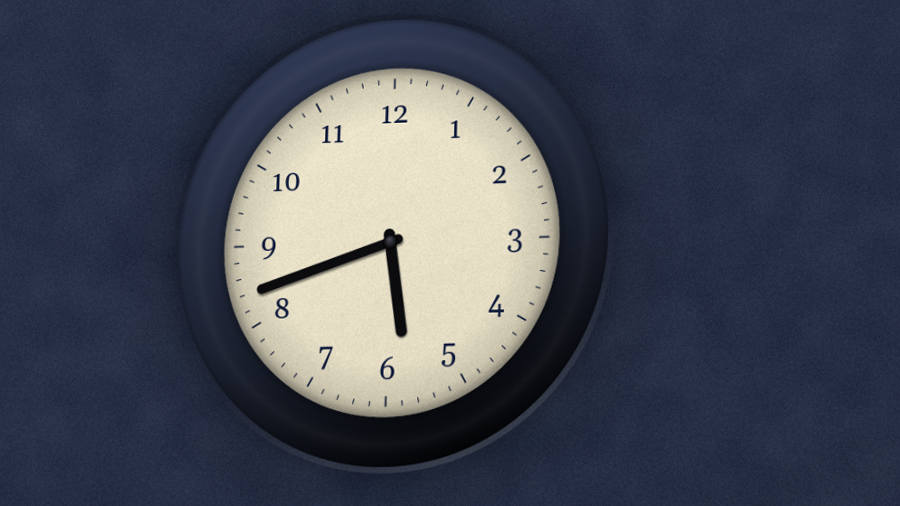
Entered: {"hour": 5, "minute": 42}
